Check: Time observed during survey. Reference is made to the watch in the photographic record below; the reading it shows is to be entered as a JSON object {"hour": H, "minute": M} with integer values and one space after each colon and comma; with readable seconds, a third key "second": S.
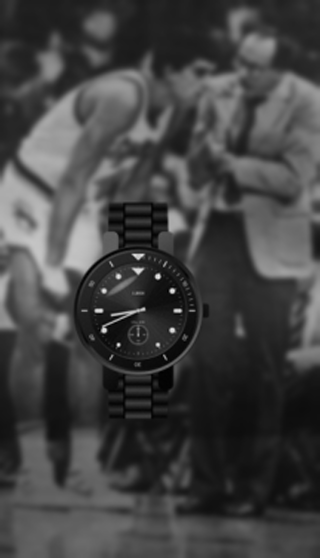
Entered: {"hour": 8, "minute": 41}
